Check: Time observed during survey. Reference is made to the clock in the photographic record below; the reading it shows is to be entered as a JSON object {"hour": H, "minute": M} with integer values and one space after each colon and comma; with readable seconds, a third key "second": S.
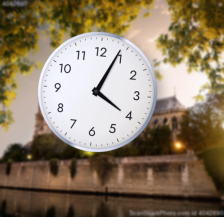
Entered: {"hour": 4, "minute": 4}
